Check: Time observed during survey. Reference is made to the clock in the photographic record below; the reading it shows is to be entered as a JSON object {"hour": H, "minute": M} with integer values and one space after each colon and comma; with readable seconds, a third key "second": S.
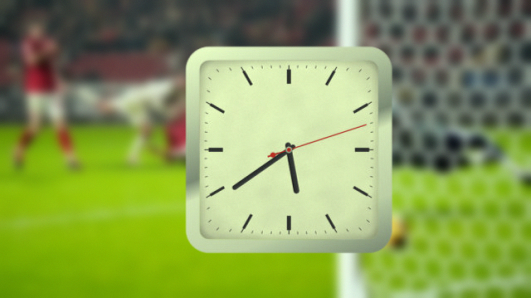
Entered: {"hour": 5, "minute": 39, "second": 12}
